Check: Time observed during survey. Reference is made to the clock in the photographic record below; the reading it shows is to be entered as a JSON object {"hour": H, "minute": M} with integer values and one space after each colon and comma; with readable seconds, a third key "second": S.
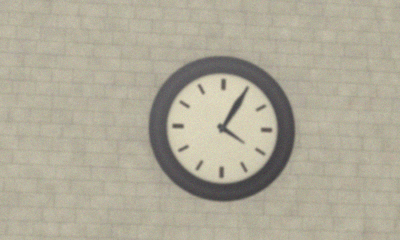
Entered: {"hour": 4, "minute": 5}
